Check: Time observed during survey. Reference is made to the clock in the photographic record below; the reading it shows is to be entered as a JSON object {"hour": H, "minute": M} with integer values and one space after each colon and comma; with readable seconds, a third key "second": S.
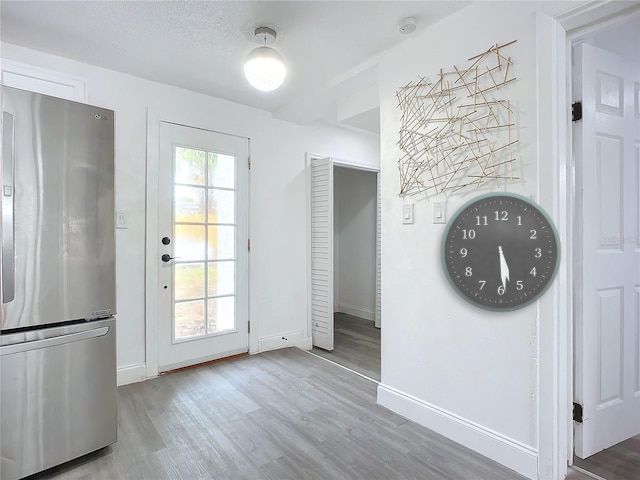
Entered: {"hour": 5, "minute": 29}
